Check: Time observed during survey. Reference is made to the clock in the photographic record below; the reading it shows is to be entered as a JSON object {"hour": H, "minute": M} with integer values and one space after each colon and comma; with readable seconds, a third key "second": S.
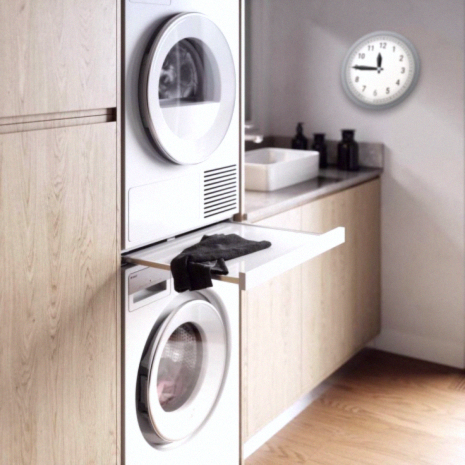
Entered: {"hour": 11, "minute": 45}
